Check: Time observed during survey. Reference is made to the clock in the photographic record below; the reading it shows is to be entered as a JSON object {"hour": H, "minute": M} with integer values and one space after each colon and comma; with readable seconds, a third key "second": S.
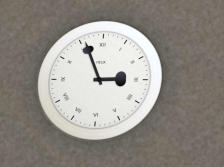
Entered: {"hour": 2, "minute": 56}
